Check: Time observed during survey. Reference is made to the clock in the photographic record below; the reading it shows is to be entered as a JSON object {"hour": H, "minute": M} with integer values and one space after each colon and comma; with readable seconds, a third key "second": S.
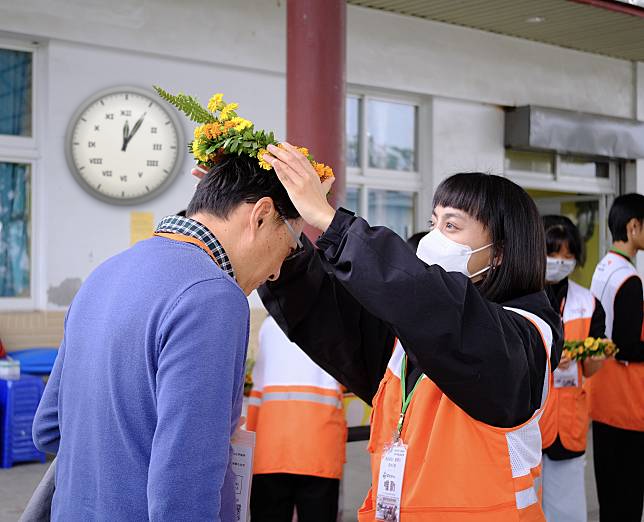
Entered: {"hour": 12, "minute": 5}
